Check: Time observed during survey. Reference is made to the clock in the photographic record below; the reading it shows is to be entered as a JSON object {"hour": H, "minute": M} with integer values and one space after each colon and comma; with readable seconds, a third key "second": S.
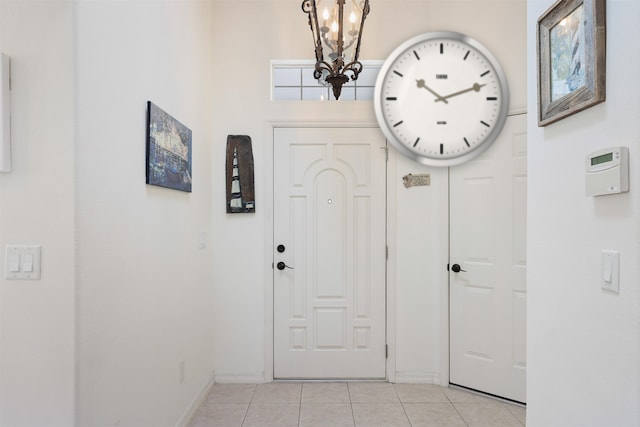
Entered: {"hour": 10, "minute": 12}
